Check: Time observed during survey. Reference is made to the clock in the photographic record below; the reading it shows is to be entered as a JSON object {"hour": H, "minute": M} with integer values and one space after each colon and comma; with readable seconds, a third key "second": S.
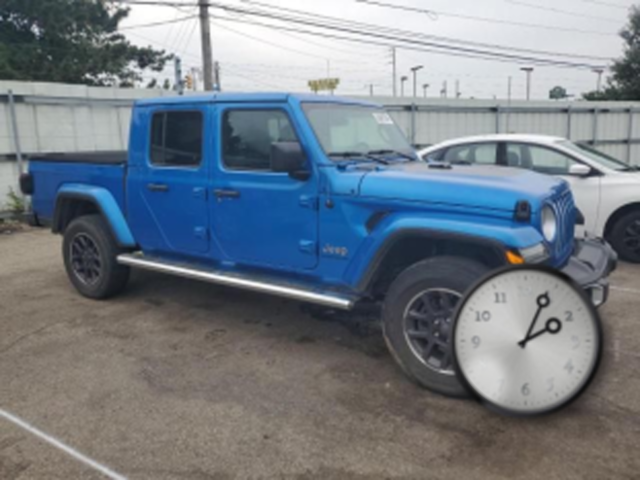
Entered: {"hour": 2, "minute": 4}
